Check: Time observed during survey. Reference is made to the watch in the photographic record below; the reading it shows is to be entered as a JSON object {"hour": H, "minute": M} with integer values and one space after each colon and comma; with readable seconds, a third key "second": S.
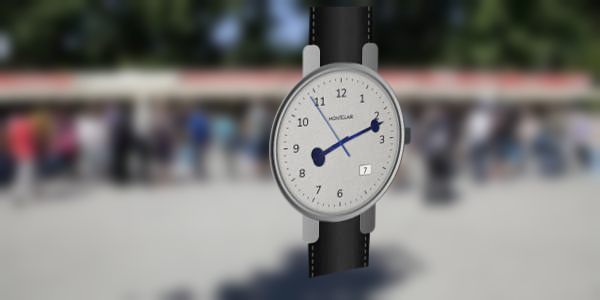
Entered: {"hour": 8, "minute": 11, "second": 54}
